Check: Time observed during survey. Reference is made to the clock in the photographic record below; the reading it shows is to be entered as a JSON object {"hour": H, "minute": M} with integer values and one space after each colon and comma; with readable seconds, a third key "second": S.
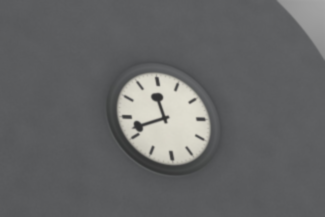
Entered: {"hour": 11, "minute": 42}
